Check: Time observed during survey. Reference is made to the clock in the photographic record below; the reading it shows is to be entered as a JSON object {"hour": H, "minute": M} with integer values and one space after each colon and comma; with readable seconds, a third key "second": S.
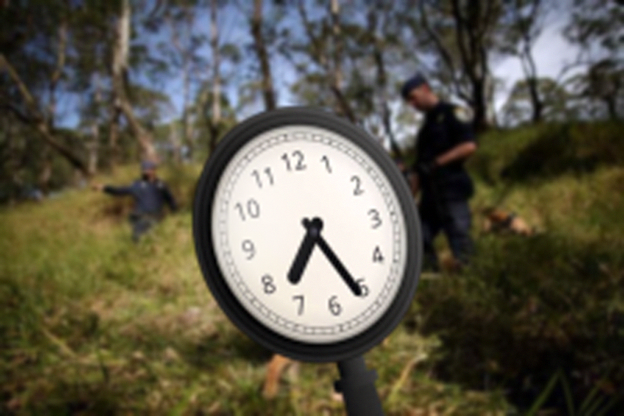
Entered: {"hour": 7, "minute": 26}
